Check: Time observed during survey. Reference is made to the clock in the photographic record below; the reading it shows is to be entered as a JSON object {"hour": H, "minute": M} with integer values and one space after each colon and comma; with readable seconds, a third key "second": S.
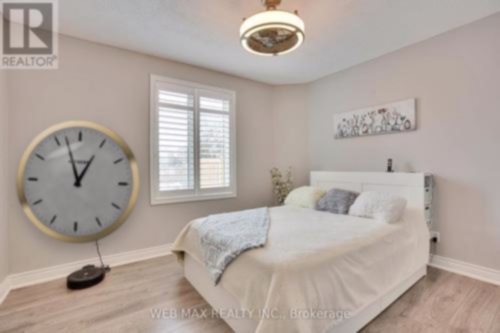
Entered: {"hour": 12, "minute": 57}
